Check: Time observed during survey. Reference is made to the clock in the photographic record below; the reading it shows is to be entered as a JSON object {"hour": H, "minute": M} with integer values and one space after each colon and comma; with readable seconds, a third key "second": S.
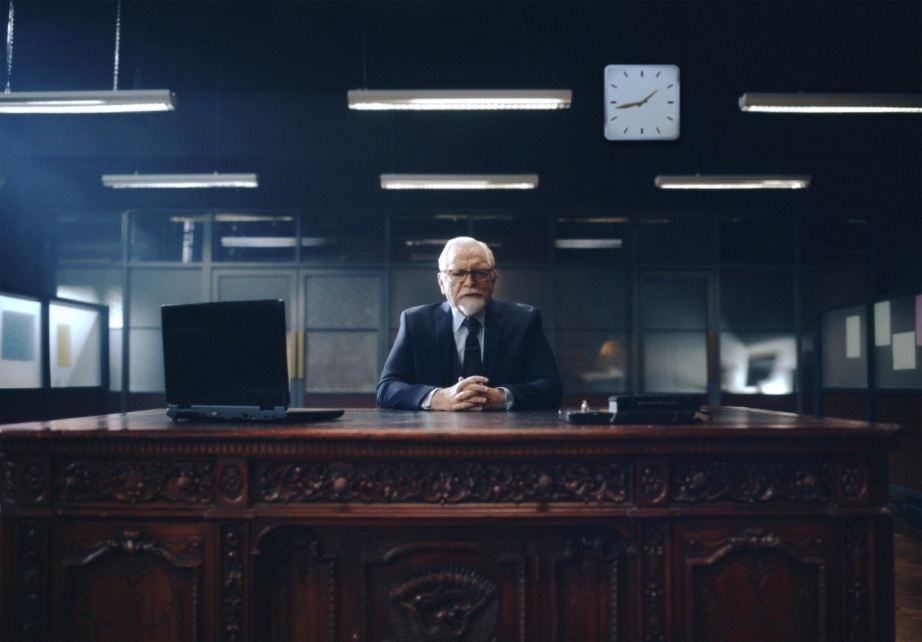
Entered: {"hour": 1, "minute": 43}
